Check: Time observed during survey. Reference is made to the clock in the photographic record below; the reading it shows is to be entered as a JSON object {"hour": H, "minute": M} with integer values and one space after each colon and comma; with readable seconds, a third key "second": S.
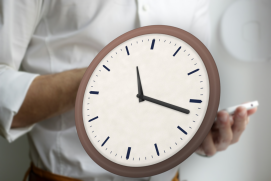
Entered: {"hour": 11, "minute": 17}
